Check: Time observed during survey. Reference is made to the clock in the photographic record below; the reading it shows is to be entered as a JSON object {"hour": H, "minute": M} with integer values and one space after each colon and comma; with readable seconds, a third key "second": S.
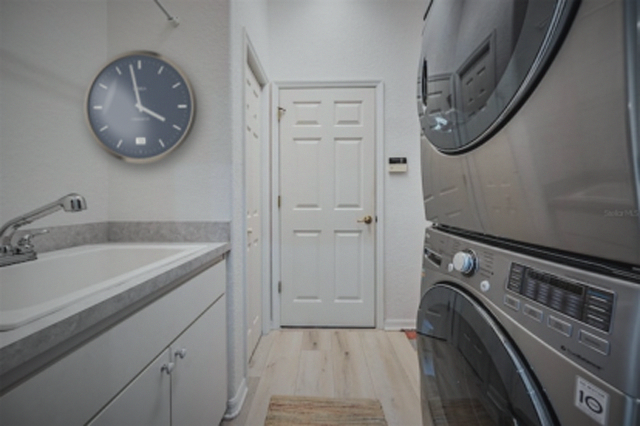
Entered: {"hour": 3, "minute": 58}
